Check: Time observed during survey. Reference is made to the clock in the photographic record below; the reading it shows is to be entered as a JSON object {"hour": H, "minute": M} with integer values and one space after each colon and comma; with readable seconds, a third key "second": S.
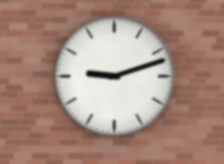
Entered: {"hour": 9, "minute": 12}
